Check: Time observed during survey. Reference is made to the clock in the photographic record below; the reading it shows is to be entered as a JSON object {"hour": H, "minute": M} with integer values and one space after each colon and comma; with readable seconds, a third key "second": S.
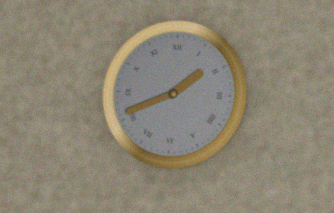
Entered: {"hour": 1, "minute": 41}
